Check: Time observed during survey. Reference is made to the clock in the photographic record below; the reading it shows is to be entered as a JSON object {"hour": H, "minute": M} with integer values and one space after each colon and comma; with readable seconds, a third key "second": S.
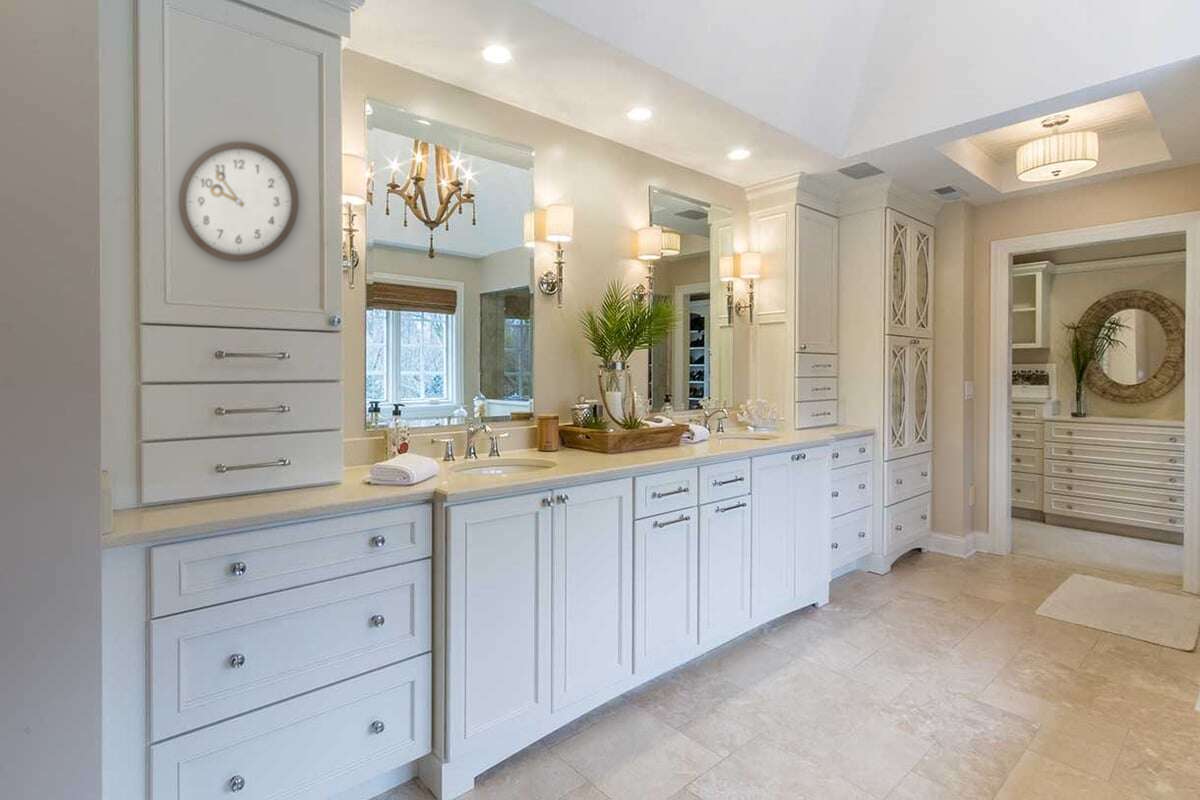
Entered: {"hour": 9, "minute": 54}
